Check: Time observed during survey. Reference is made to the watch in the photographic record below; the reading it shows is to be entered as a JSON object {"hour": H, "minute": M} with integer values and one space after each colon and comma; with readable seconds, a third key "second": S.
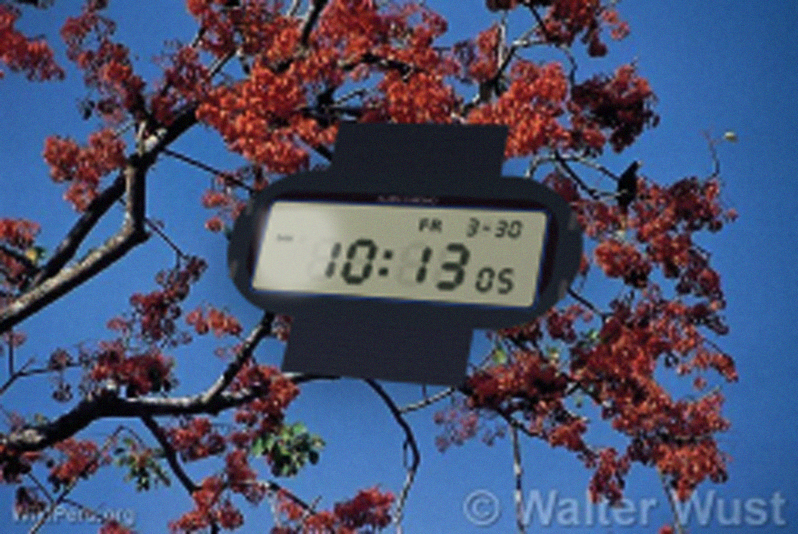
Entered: {"hour": 10, "minute": 13, "second": 5}
